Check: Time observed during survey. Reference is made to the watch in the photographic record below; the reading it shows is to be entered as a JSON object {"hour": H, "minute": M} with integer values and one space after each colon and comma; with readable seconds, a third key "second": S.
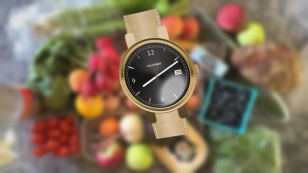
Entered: {"hour": 8, "minute": 11}
